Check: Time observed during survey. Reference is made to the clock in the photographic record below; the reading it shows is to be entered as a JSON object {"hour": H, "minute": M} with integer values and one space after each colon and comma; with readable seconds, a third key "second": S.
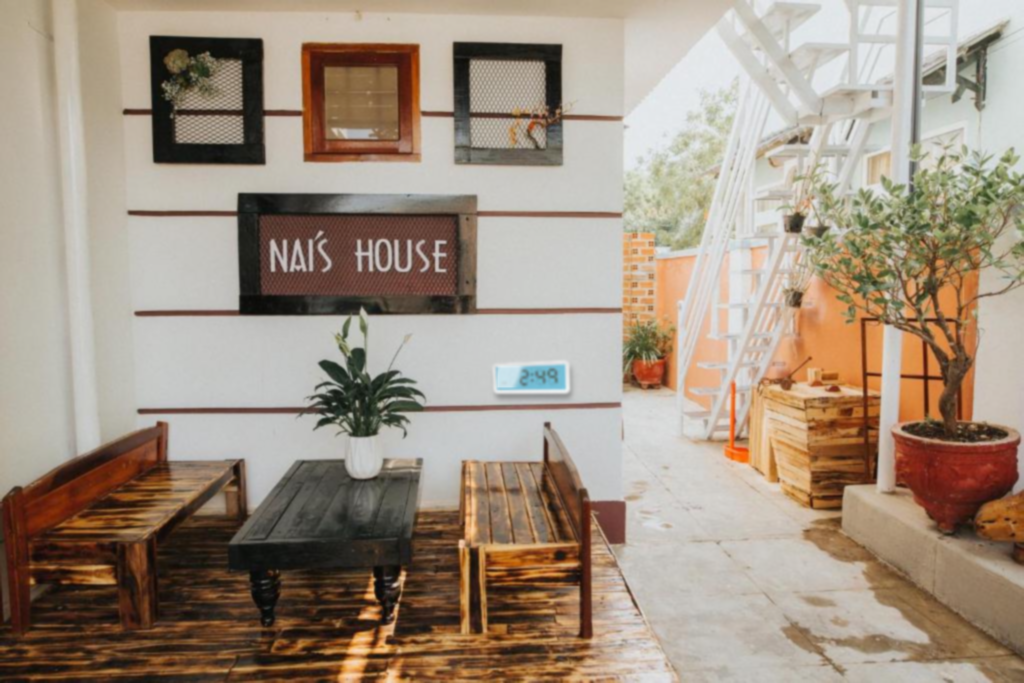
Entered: {"hour": 2, "minute": 49}
